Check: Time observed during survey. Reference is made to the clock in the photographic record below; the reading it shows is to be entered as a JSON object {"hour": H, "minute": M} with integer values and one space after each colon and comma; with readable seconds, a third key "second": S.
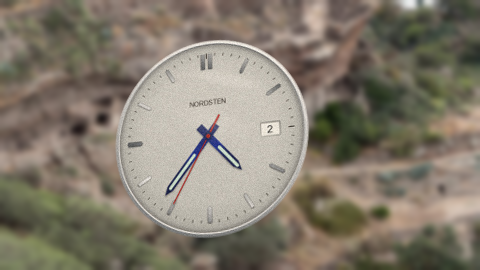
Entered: {"hour": 4, "minute": 36, "second": 35}
